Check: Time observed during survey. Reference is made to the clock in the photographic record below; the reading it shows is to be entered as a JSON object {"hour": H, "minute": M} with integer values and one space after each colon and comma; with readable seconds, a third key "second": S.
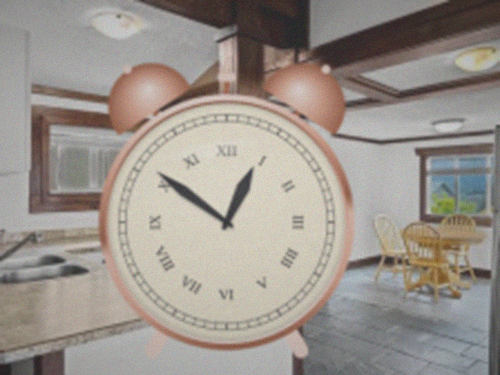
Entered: {"hour": 12, "minute": 51}
